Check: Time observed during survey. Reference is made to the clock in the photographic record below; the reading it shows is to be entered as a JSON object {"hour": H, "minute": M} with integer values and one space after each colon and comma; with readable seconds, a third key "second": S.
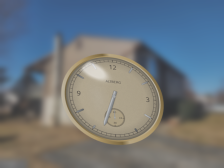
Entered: {"hour": 6, "minute": 33}
